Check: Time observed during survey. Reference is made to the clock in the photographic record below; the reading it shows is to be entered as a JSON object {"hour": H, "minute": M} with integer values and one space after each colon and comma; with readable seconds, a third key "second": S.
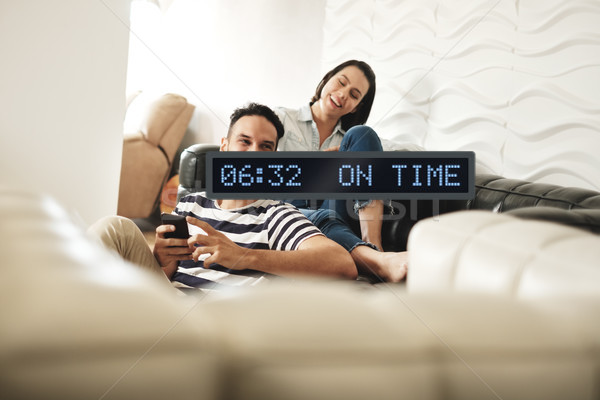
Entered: {"hour": 6, "minute": 32}
